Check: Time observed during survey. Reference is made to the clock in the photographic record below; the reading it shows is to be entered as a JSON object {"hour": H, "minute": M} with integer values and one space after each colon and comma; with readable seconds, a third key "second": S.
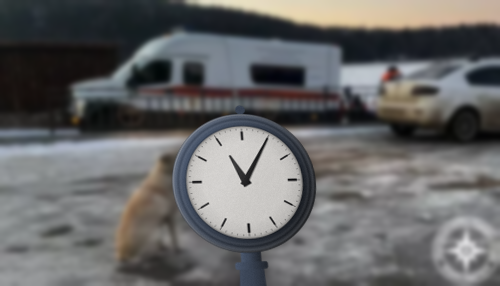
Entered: {"hour": 11, "minute": 5}
